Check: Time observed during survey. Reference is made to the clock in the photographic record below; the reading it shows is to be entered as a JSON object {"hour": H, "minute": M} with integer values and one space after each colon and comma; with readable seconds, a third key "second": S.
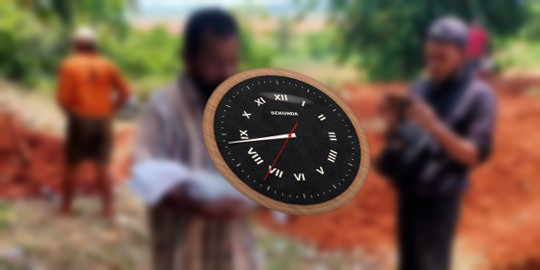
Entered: {"hour": 8, "minute": 43, "second": 36}
